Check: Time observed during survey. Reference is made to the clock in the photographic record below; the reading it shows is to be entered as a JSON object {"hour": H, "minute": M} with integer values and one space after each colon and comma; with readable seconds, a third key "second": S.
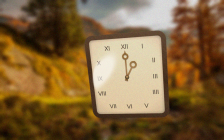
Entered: {"hour": 1, "minute": 0}
